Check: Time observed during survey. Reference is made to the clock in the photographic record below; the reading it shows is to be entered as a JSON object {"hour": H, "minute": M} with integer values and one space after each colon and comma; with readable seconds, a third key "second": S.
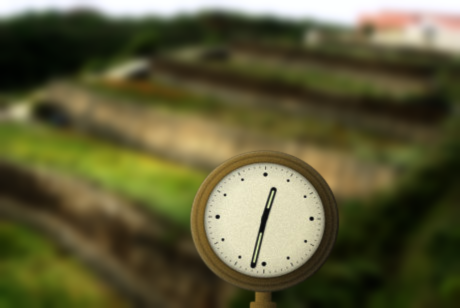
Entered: {"hour": 12, "minute": 32}
